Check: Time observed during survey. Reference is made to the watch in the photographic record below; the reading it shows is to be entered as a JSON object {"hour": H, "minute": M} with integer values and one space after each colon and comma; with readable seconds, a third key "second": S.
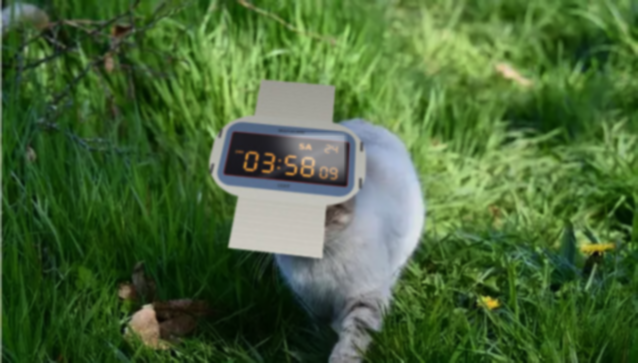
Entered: {"hour": 3, "minute": 58, "second": 9}
